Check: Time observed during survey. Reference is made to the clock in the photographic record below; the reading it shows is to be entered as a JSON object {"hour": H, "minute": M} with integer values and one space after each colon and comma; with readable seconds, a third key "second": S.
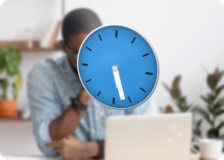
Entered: {"hour": 5, "minute": 27}
